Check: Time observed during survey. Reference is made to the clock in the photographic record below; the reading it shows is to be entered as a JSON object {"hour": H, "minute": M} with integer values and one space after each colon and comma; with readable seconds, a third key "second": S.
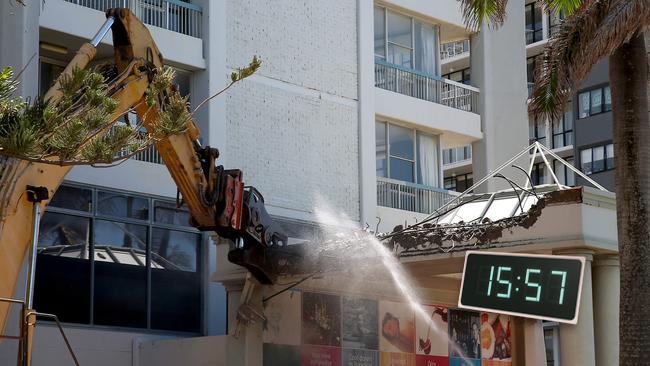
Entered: {"hour": 15, "minute": 57}
